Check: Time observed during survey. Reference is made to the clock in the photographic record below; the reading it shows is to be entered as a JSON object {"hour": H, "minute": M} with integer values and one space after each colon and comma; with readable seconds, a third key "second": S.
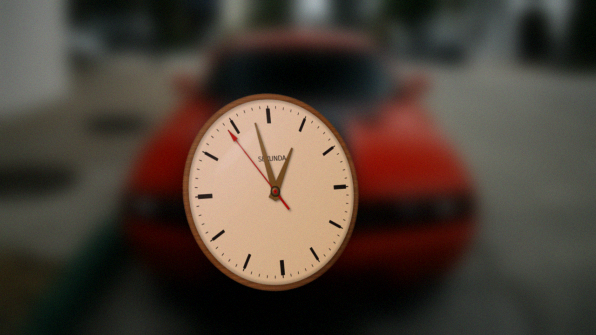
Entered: {"hour": 12, "minute": 57, "second": 54}
